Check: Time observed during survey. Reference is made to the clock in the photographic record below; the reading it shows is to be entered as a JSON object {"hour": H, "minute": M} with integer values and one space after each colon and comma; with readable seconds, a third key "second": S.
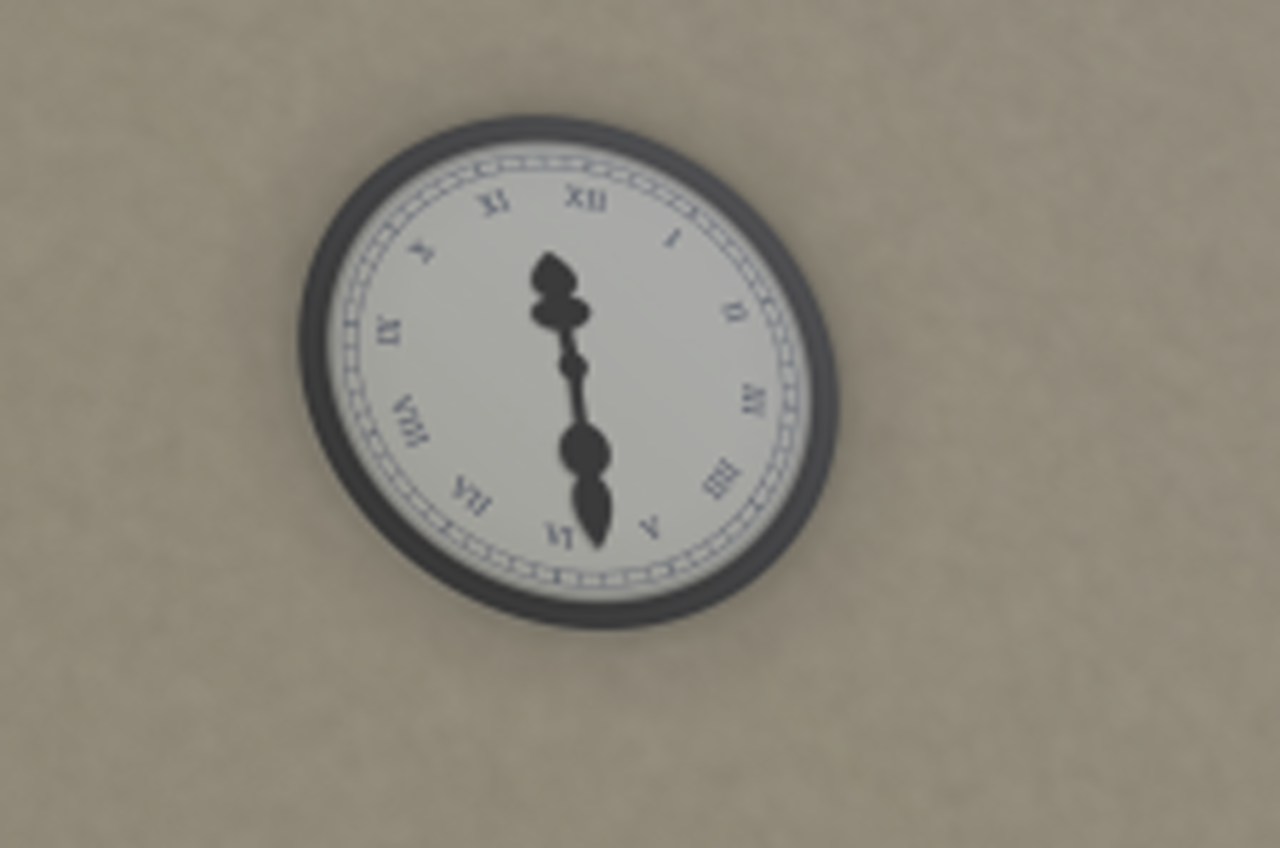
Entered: {"hour": 11, "minute": 28}
